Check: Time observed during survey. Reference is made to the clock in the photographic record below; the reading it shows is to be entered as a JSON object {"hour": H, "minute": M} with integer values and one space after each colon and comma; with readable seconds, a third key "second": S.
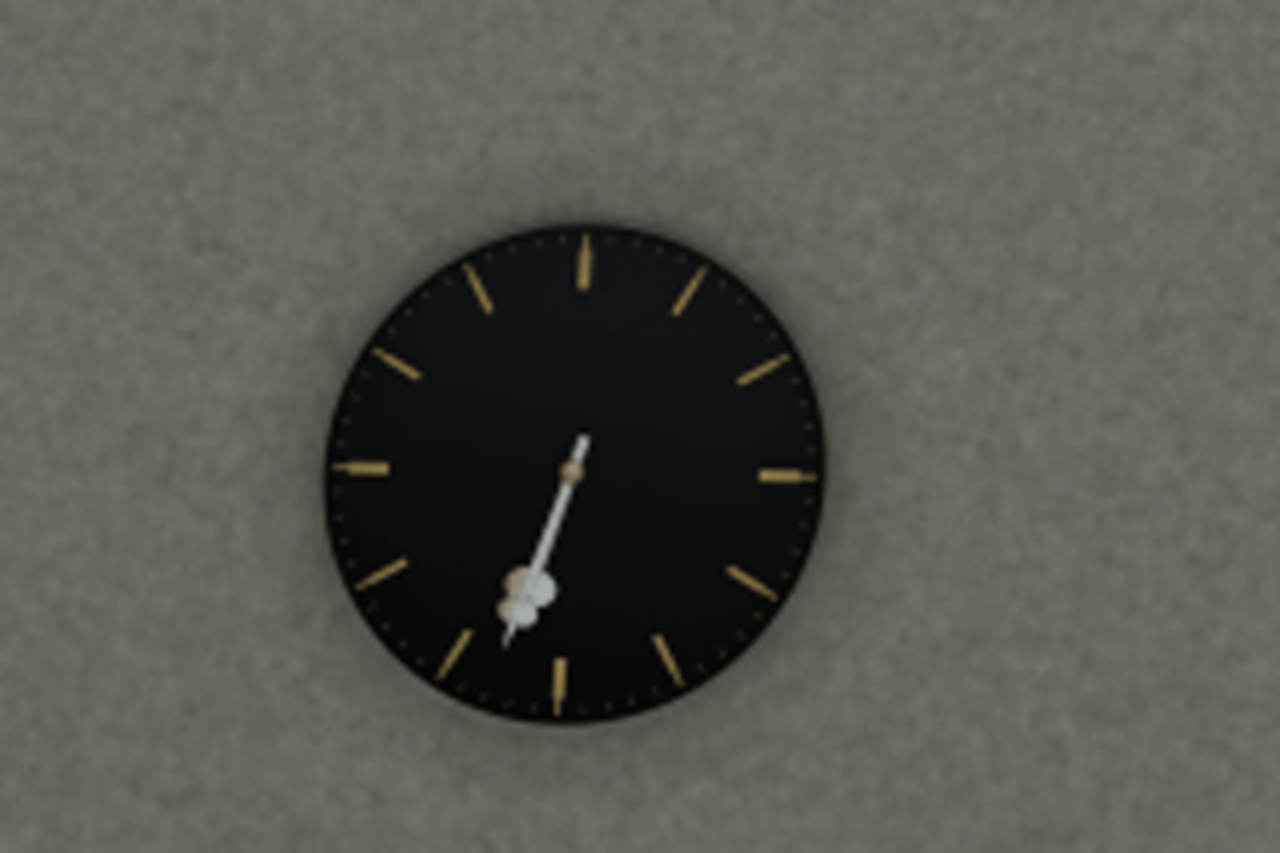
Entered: {"hour": 6, "minute": 33}
